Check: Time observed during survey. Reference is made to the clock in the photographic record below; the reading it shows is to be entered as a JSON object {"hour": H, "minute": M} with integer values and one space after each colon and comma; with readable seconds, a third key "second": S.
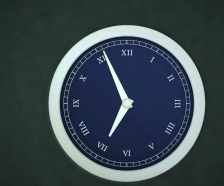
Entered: {"hour": 6, "minute": 56}
